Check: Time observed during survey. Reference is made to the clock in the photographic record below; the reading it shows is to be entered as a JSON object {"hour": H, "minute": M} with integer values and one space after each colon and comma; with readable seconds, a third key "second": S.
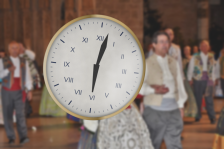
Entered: {"hour": 6, "minute": 2}
